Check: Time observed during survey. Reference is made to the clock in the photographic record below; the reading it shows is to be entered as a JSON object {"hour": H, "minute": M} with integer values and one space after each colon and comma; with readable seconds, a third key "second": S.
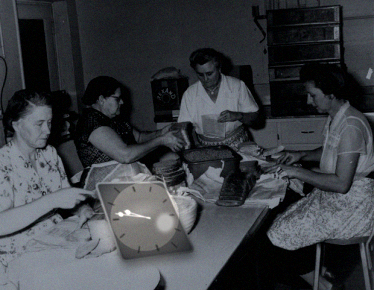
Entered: {"hour": 9, "minute": 47}
